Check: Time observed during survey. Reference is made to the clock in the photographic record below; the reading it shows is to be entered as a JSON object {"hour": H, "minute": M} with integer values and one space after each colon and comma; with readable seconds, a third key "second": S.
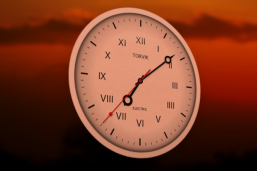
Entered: {"hour": 7, "minute": 8, "second": 37}
